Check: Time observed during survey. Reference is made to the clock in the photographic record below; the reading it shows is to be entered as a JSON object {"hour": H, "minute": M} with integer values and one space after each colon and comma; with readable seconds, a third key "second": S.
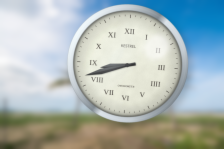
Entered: {"hour": 8, "minute": 42}
